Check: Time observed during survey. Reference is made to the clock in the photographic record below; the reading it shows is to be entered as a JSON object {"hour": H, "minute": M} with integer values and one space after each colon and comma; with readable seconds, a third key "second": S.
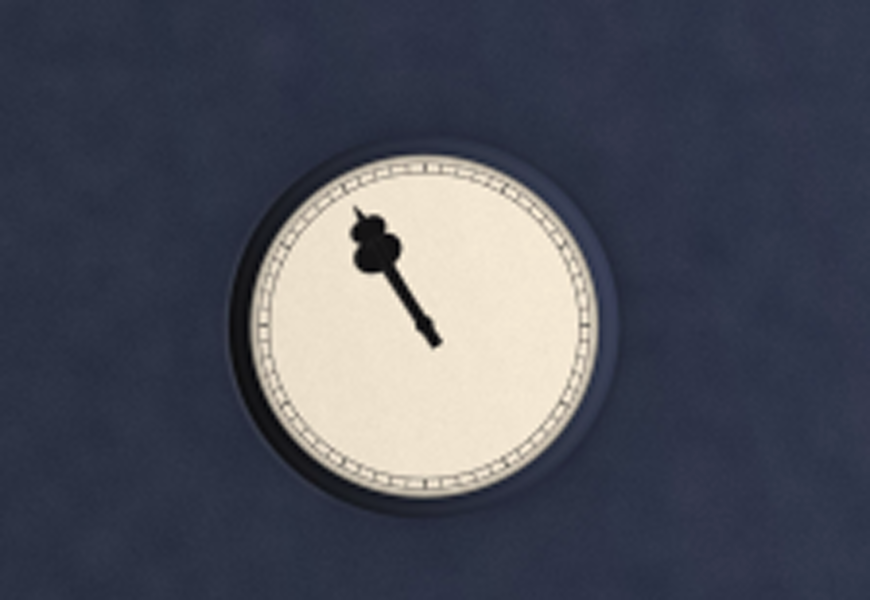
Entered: {"hour": 10, "minute": 55}
